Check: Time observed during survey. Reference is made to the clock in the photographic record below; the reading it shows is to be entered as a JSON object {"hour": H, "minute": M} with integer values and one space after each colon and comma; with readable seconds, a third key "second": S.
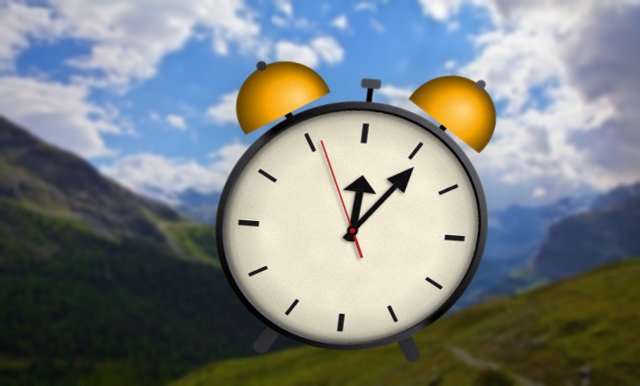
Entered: {"hour": 12, "minute": 5, "second": 56}
